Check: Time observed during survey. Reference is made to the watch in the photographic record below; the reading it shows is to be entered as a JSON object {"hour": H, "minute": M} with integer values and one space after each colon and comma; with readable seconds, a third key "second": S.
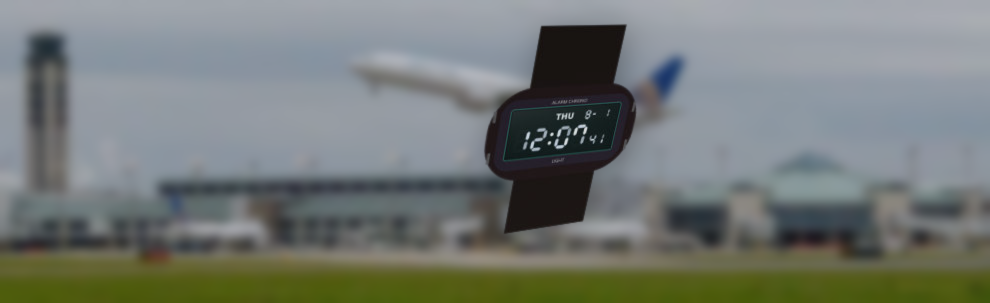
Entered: {"hour": 12, "minute": 7, "second": 41}
